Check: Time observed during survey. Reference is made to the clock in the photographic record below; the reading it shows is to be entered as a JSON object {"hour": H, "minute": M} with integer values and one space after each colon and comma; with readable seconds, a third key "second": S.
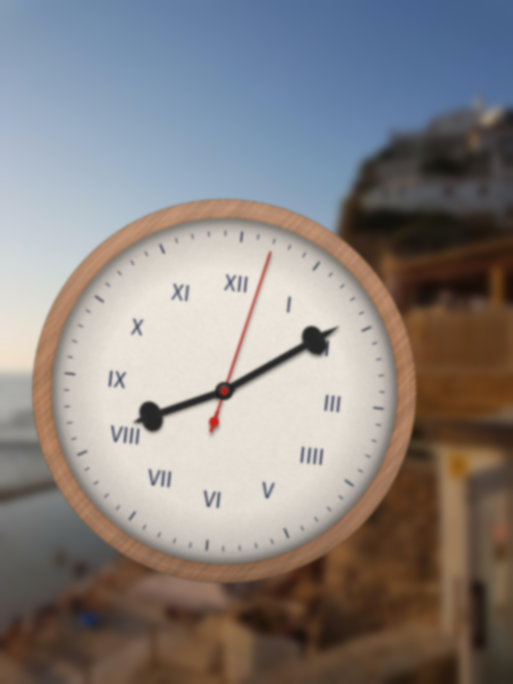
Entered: {"hour": 8, "minute": 9, "second": 2}
